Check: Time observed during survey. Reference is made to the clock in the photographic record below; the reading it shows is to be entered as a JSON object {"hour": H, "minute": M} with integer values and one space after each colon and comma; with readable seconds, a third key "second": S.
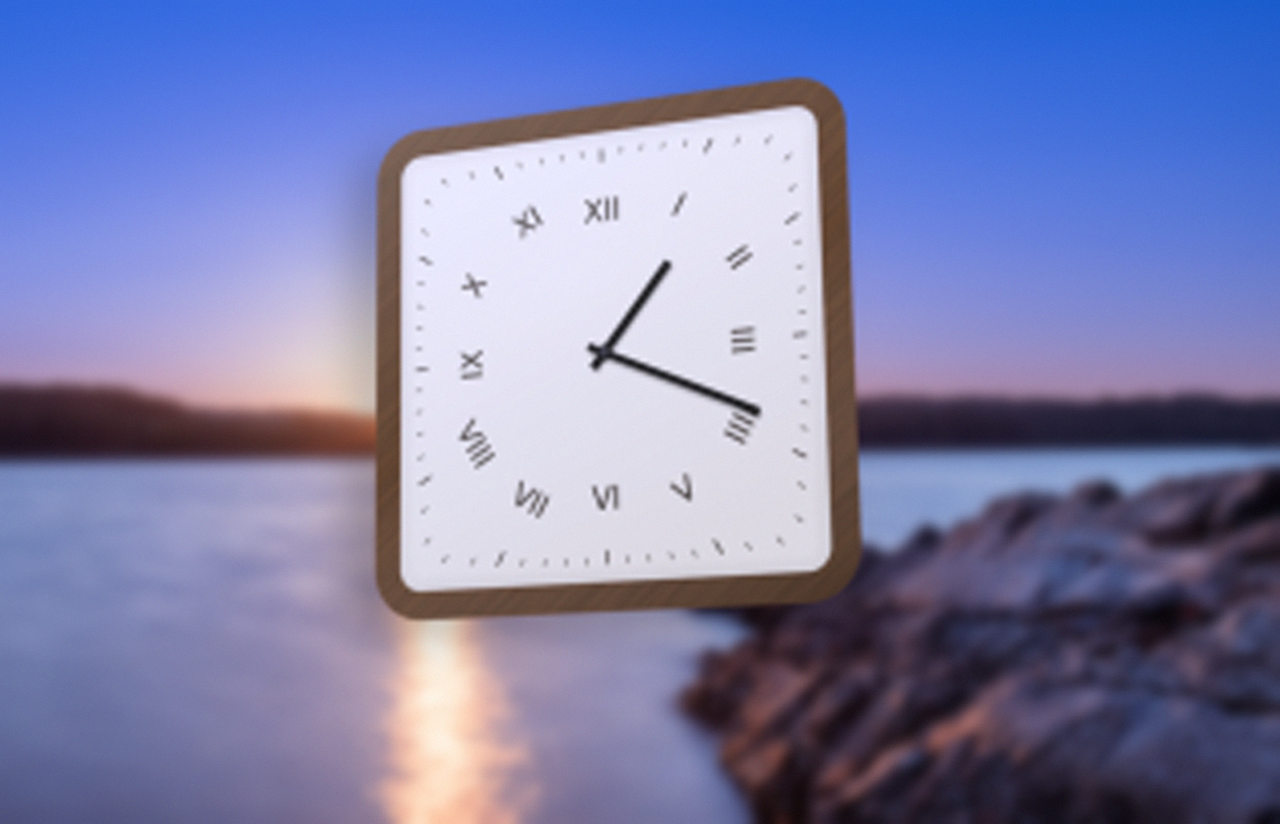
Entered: {"hour": 1, "minute": 19}
